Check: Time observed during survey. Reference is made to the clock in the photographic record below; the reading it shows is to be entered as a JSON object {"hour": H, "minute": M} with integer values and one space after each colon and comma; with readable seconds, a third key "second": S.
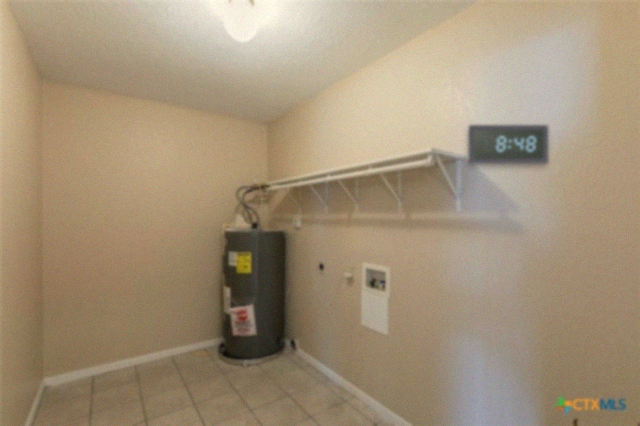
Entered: {"hour": 8, "minute": 48}
